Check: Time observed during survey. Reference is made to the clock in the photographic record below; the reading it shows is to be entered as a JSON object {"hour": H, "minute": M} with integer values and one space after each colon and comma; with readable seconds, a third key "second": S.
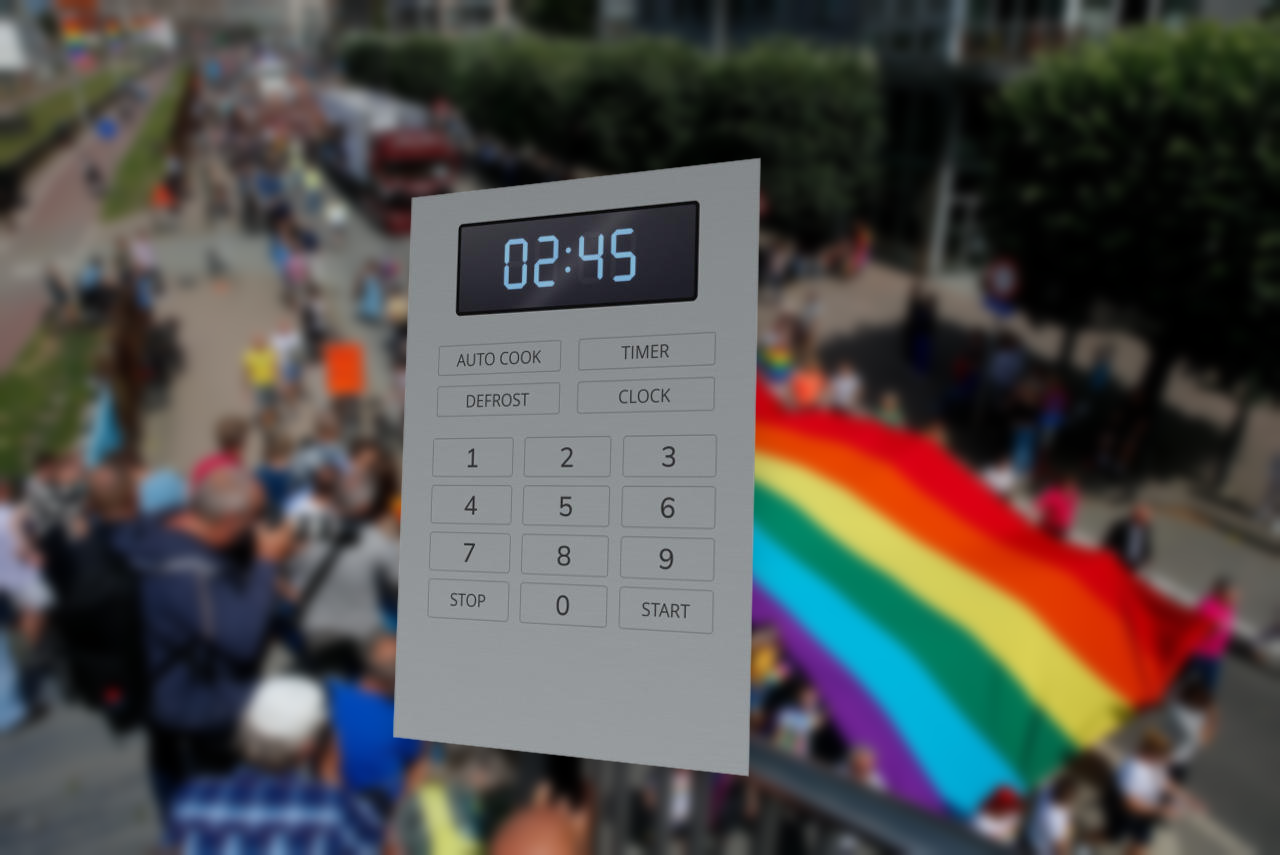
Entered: {"hour": 2, "minute": 45}
